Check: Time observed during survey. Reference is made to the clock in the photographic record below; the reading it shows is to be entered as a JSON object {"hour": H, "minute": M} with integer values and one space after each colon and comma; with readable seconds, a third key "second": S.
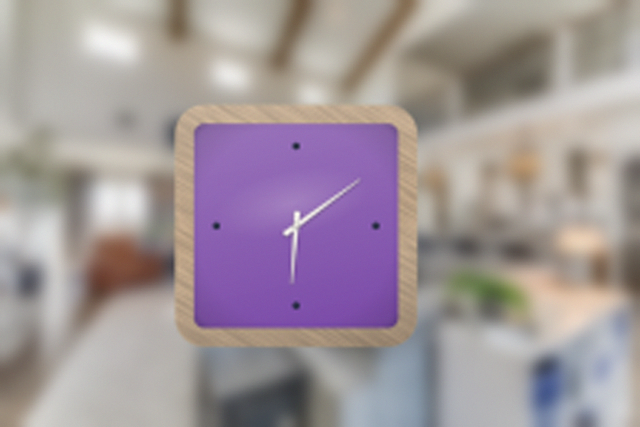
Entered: {"hour": 6, "minute": 9}
